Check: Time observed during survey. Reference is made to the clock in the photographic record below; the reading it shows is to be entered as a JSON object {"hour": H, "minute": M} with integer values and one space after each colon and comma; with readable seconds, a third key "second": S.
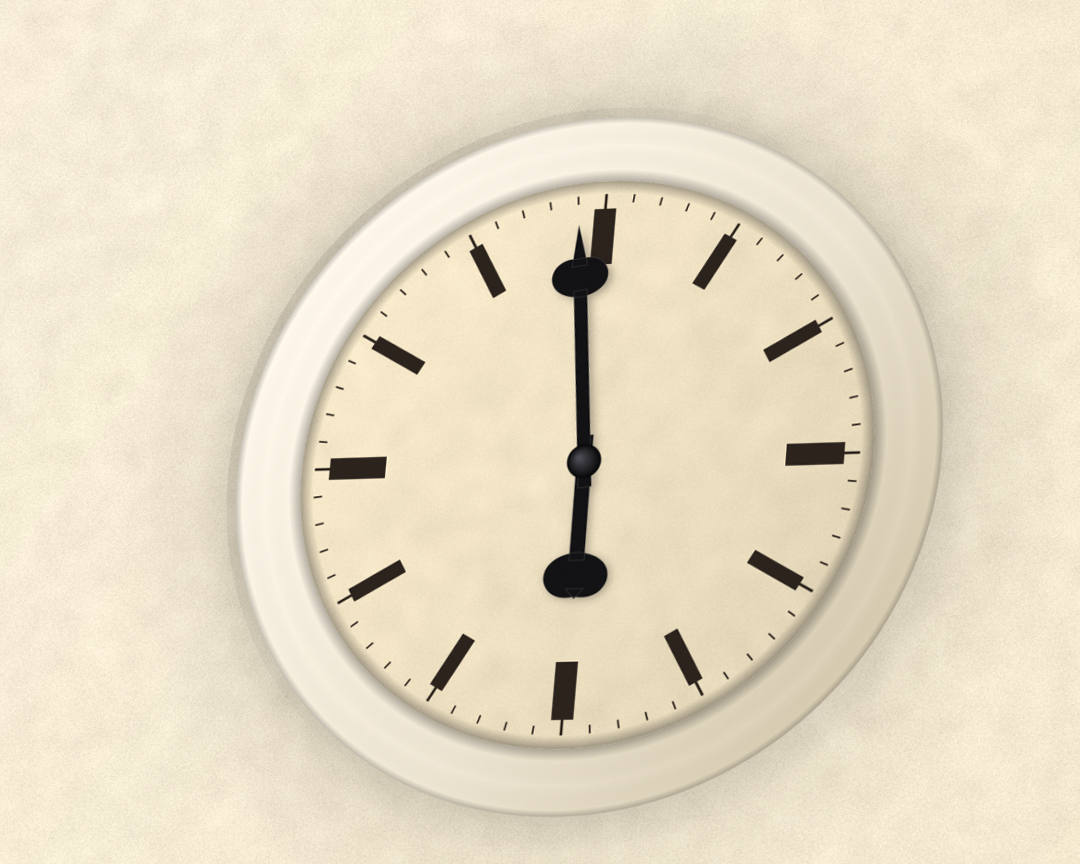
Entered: {"hour": 5, "minute": 59}
